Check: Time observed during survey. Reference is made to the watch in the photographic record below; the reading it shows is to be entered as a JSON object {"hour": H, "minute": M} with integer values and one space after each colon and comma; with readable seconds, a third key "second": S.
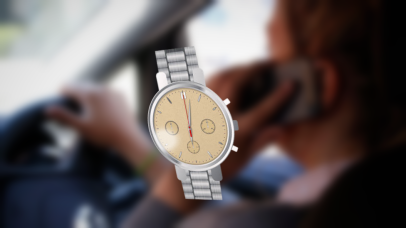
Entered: {"hour": 6, "minute": 2}
